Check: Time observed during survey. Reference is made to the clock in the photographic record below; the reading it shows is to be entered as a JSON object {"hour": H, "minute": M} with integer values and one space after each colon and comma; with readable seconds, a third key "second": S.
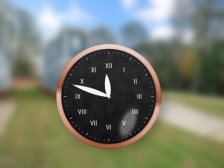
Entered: {"hour": 11, "minute": 48}
